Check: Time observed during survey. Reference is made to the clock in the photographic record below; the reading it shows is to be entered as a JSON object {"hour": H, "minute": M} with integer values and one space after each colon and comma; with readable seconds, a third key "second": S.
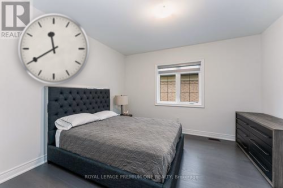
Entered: {"hour": 11, "minute": 40}
